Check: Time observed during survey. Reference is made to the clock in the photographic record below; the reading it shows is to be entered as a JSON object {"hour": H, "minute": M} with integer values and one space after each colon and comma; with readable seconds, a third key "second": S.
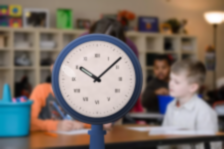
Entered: {"hour": 10, "minute": 8}
